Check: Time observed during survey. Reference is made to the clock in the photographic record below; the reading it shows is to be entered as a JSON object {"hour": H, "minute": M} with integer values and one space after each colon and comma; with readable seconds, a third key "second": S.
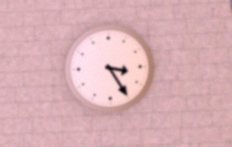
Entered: {"hour": 3, "minute": 25}
